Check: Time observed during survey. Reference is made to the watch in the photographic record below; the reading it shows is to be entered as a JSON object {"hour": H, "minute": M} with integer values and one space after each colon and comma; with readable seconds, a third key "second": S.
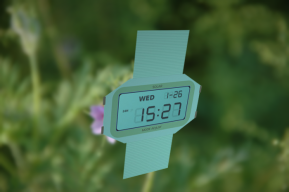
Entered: {"hour": 15, "minute": 27}
